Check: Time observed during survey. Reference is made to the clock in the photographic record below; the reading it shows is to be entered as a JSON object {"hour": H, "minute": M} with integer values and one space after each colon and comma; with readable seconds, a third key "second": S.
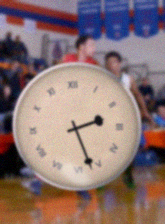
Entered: {"hour": 2, "minute": 27}
